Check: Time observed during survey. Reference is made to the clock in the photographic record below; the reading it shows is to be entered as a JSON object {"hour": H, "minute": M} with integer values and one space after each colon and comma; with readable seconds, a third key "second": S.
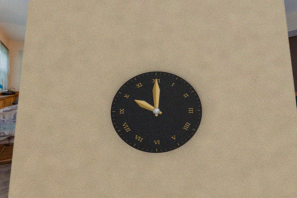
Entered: {"hour": 10, "minute": 0}
